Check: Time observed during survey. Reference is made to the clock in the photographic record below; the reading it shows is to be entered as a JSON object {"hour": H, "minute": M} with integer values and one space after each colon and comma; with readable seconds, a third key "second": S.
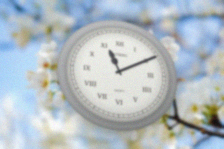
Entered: {"hour": 11, "minute": 10}
